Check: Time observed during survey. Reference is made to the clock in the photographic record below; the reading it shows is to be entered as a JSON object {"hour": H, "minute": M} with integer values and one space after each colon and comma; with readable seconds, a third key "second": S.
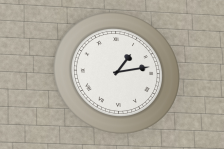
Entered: {"hour": 1, "minute": 13}
